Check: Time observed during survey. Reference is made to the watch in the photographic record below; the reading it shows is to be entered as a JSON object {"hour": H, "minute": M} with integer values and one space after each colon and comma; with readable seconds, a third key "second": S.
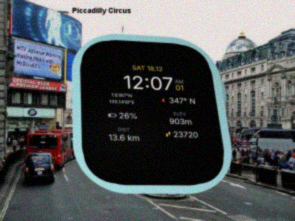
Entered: {"hour": 12, "minute": 7}
